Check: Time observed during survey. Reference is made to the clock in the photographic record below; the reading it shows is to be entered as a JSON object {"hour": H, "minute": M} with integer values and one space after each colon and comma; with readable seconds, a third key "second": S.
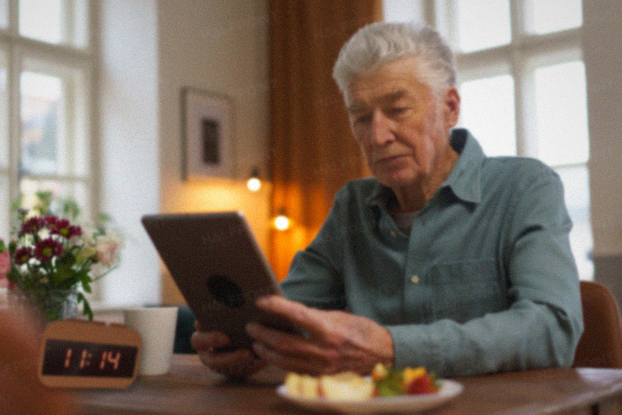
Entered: {"hour": 11, "minute": 14}
